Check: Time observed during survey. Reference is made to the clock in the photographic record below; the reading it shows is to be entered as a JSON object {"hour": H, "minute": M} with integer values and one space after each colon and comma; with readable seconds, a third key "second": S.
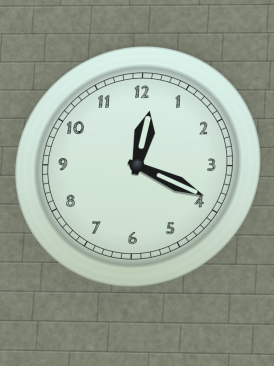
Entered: {"hour": 12, "minute": 19}
